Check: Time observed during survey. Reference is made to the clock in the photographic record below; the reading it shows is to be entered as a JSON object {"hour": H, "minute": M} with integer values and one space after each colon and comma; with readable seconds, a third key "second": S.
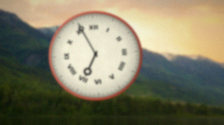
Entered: {"hour": 6, "minute": 56}
